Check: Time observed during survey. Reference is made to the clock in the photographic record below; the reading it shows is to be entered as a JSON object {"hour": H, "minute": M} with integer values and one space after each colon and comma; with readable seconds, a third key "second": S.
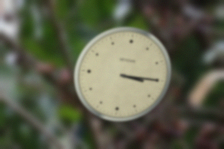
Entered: {"hour": 3, "minute": 15}
